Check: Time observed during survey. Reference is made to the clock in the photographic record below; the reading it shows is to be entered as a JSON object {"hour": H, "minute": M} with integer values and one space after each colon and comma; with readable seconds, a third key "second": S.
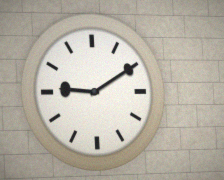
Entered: {"hour": 9, "minute": 10}
